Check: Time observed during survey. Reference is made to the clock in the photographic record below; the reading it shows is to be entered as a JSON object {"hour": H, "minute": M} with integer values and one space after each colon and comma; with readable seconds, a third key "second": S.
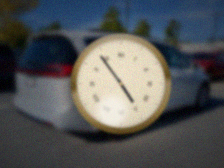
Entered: {"hour": 4, "minute": 54}
